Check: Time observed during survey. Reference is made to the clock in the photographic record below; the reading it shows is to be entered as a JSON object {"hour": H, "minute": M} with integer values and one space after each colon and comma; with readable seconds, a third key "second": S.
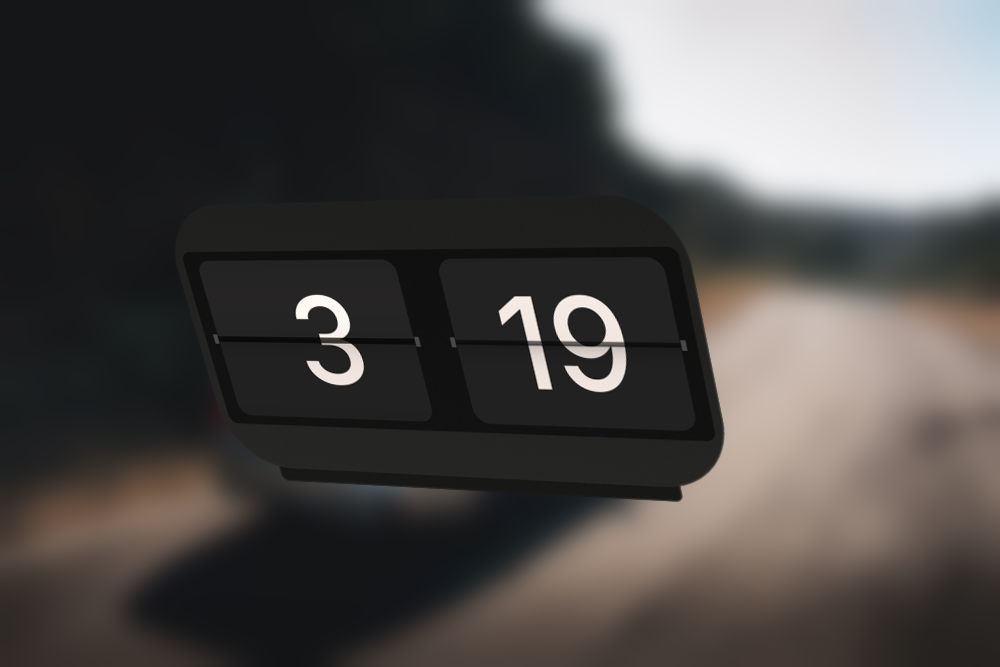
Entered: {"hour": 3, "minute": 19}
